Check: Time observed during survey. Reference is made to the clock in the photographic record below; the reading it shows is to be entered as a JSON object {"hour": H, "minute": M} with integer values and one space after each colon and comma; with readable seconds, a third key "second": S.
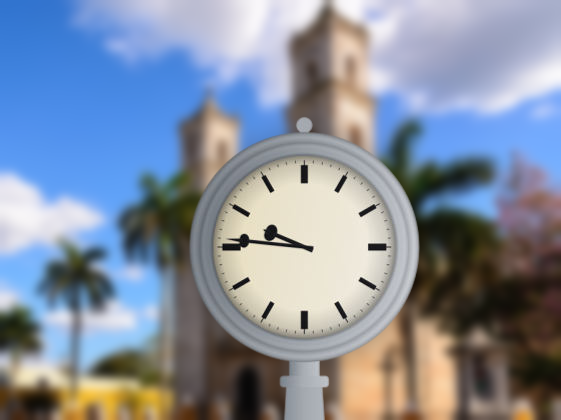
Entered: {"hour": 9, "minute": 46}
